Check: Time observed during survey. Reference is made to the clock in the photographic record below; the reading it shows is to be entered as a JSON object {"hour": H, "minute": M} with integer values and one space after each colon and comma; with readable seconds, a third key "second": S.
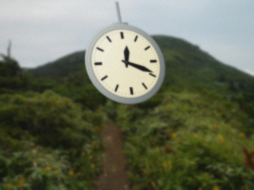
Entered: {"hour": 12, "minute": 19}
